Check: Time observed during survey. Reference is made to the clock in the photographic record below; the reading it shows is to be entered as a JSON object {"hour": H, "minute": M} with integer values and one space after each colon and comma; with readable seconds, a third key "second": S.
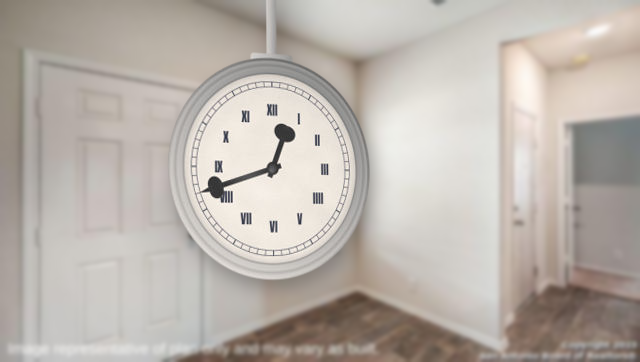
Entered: {"hour": 12, "minute": 42}
